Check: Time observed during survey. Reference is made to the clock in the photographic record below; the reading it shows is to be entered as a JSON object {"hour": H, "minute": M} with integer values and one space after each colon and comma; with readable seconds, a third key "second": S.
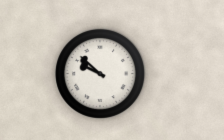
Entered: {"hour": 9, "minute": 52}
